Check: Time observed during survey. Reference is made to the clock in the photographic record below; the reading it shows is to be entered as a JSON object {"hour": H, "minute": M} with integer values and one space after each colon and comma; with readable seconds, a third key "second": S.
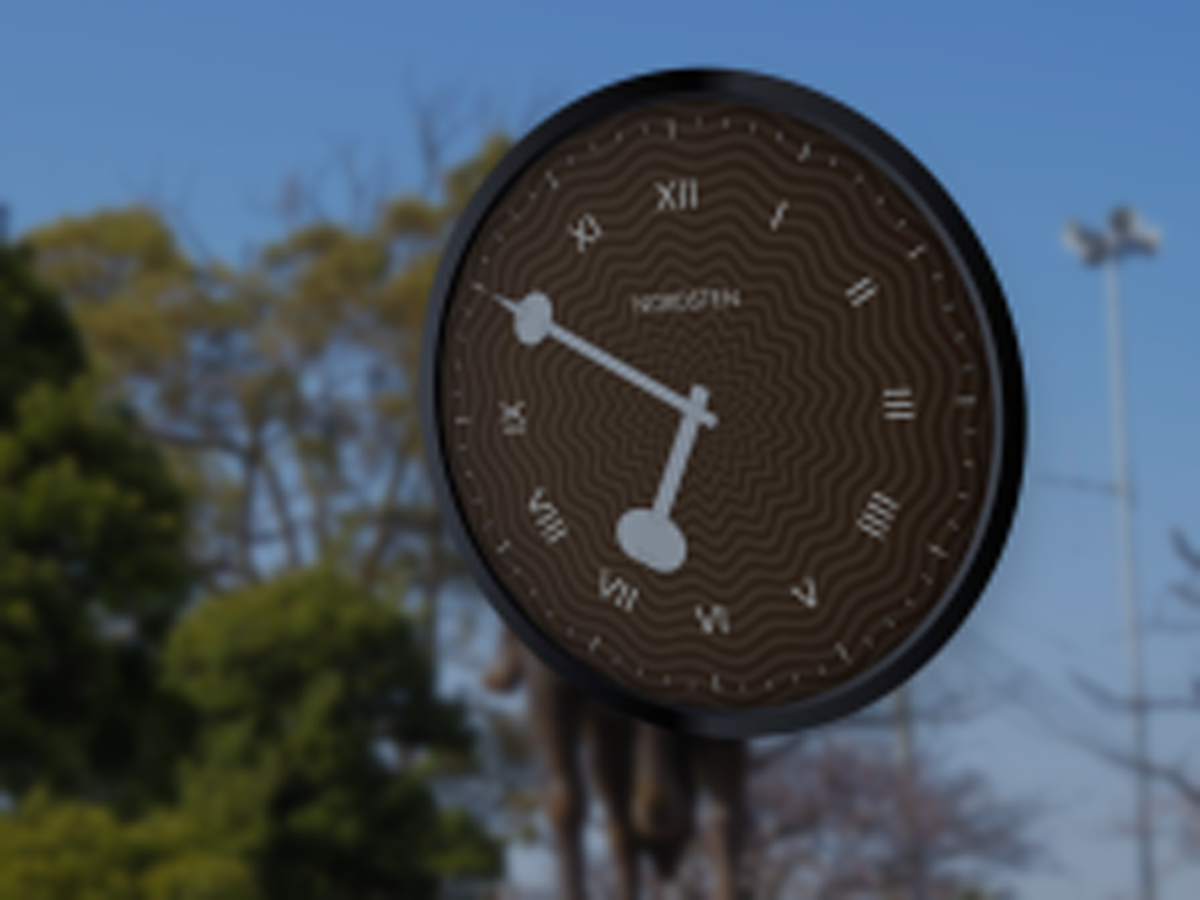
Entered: {"hour": 6, "minute": 50}
